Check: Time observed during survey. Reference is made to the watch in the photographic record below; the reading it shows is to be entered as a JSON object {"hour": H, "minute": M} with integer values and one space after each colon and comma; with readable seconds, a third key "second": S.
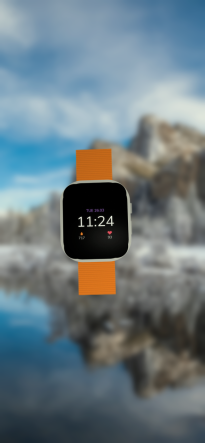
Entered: {"hour": 11, "minute": 24}
